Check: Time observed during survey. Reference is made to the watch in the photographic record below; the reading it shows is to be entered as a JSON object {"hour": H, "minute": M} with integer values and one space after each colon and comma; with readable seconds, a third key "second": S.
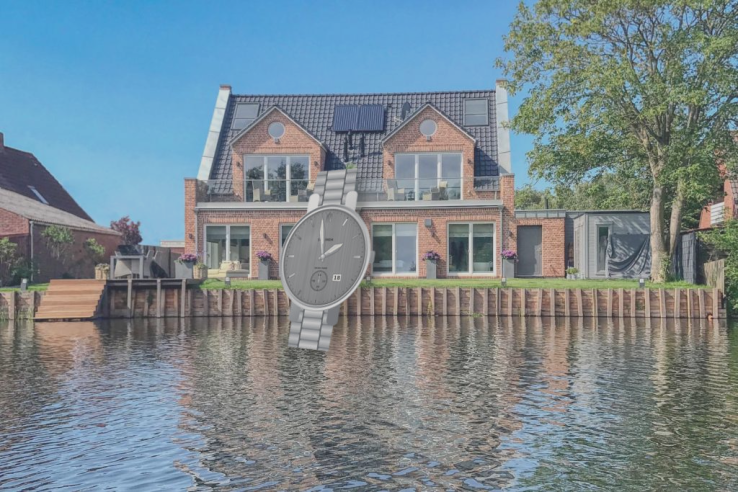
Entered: {"hour": 1, "minute": 58}
